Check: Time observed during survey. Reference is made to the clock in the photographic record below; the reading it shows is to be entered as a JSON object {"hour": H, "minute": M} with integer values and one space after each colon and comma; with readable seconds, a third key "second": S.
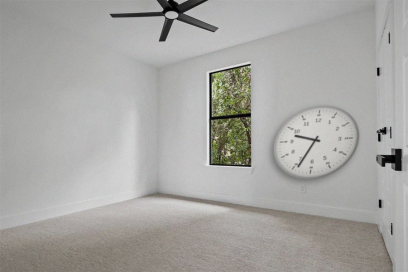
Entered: {"hour": 9, "minute": 34}
